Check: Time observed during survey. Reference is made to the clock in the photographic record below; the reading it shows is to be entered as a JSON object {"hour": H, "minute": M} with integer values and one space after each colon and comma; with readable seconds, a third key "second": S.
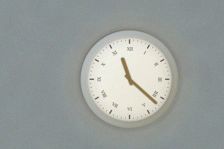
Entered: {"hour": 11, "minute": 22}
